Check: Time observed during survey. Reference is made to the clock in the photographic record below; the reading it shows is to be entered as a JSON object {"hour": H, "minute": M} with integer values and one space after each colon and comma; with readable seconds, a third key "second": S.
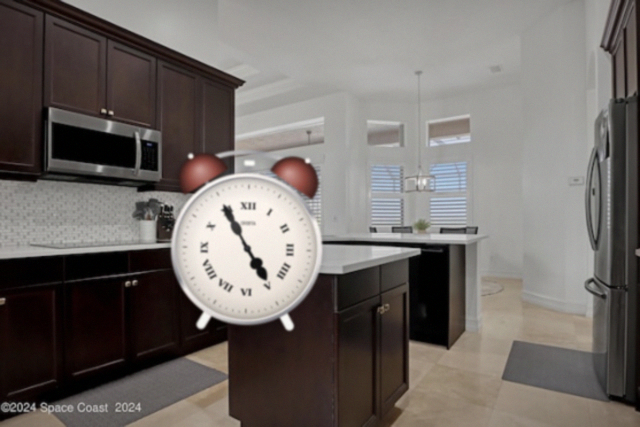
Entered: {"hour": 4, "minute": 55}
